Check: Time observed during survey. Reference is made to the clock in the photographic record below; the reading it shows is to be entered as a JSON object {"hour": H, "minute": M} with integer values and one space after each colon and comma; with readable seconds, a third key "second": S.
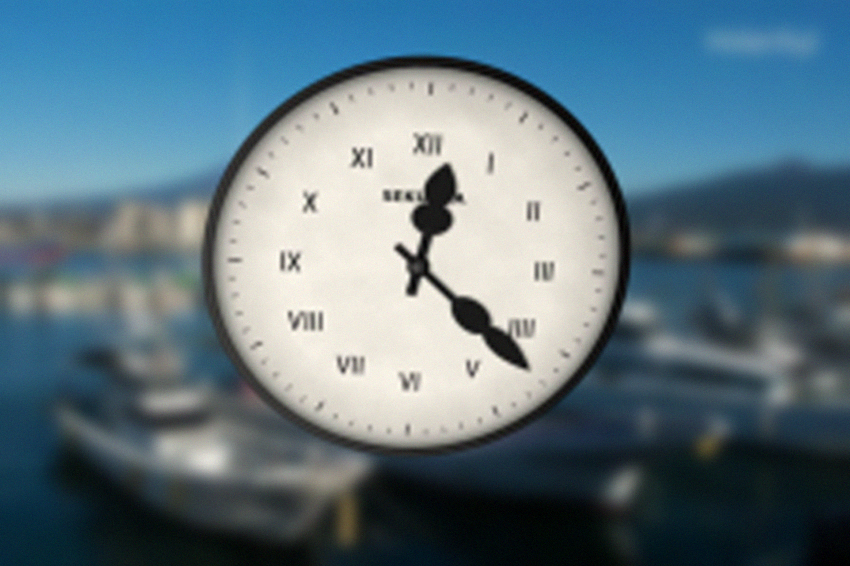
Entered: {"hour": 12, "minute": 22}
